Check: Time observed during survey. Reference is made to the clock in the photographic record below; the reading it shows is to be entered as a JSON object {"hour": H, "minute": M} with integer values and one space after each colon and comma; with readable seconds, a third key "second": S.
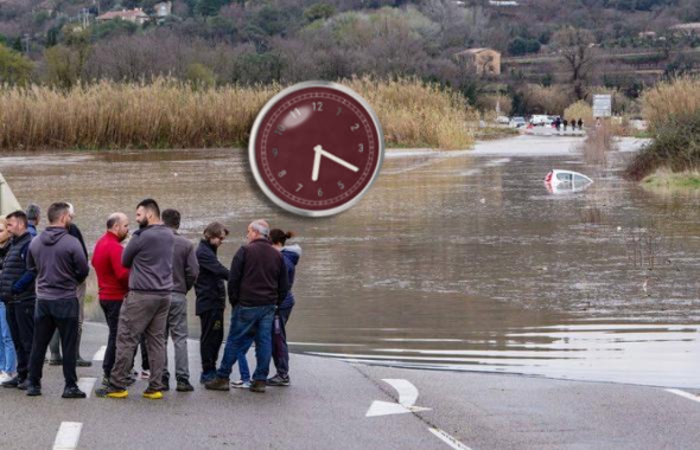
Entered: {"hour": 6, "minute": 20}
